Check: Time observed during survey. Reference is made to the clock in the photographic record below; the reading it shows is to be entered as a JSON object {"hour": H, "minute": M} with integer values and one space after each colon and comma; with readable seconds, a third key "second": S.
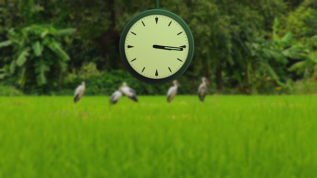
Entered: {"hour": 3, "minute": 16}
